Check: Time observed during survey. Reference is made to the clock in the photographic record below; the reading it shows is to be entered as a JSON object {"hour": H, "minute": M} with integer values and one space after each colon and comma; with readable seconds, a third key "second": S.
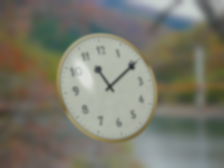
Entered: {"hour": 11, "minute": 10}
